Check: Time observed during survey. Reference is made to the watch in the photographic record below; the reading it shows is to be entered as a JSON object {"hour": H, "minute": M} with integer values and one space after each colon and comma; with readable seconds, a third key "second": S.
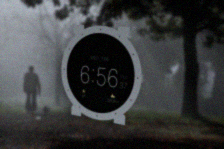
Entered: {"hour": 6, "minute": 56}
